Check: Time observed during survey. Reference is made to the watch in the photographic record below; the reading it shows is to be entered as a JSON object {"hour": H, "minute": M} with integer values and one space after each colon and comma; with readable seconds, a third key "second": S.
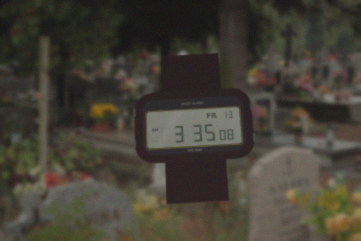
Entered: {"hour": 3, "minute": 35, "second": 8}
